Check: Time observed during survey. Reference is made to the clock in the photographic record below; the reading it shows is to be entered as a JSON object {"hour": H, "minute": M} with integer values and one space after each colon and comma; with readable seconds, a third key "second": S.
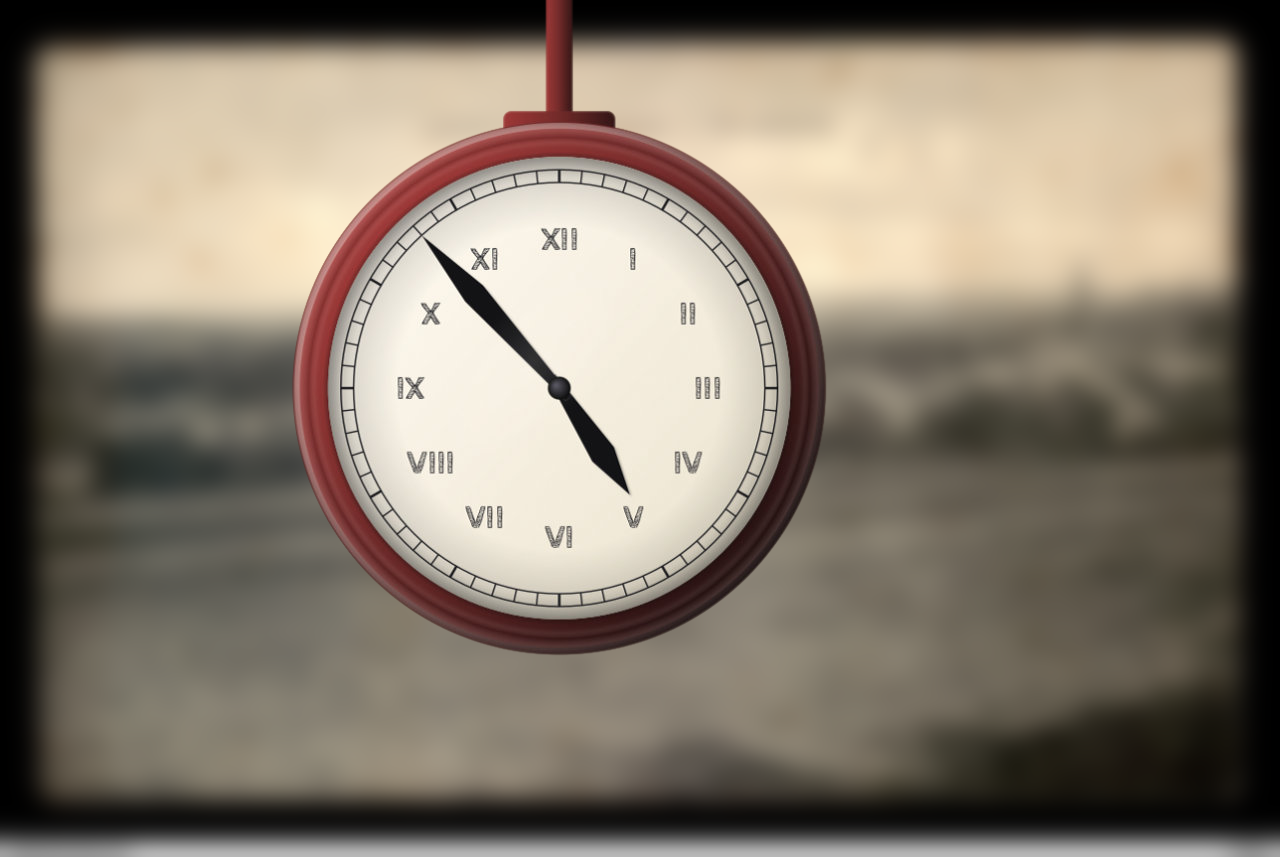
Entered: {"hour": 4, "minute": 53}
